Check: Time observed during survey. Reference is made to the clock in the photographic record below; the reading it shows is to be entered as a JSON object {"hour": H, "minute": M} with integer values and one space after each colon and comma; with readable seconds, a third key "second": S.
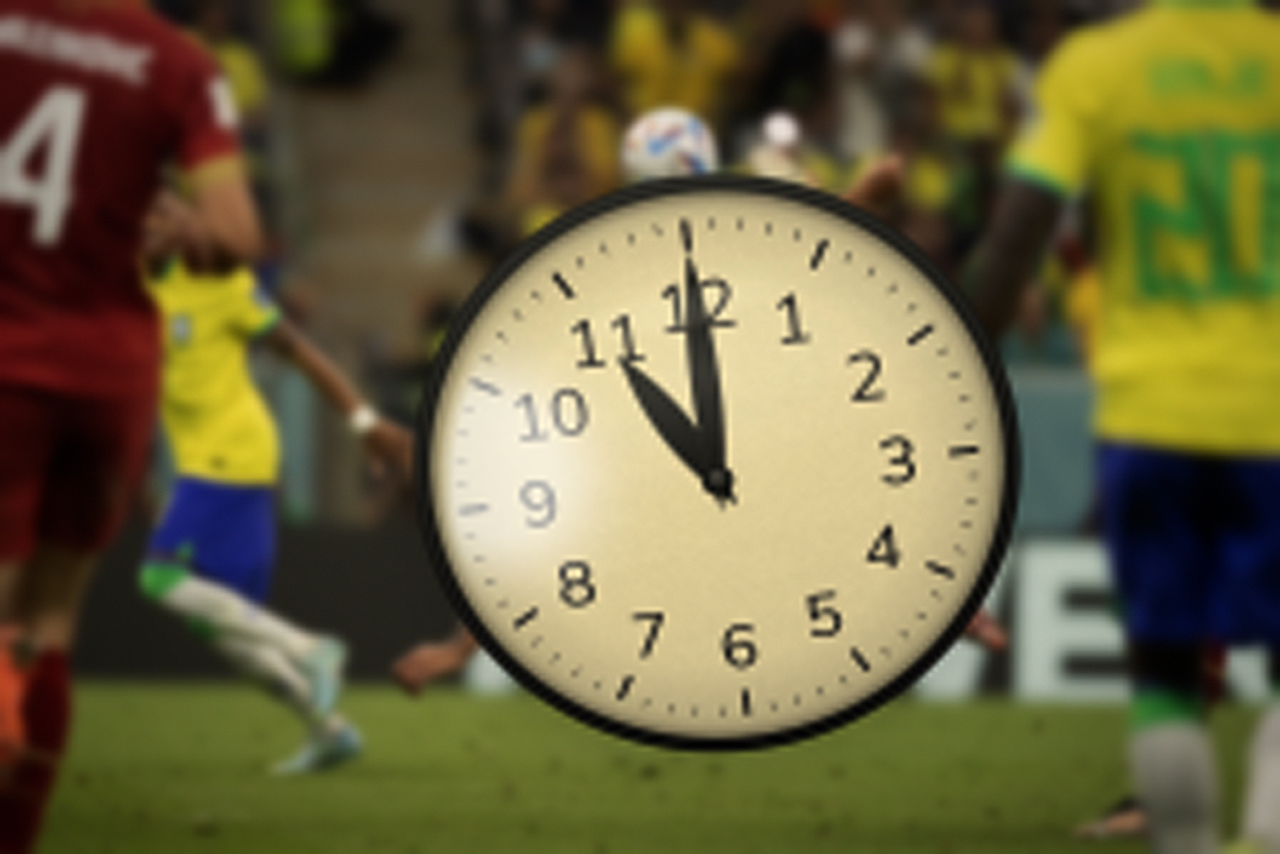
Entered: {"hour": 11, "minute": 0}
